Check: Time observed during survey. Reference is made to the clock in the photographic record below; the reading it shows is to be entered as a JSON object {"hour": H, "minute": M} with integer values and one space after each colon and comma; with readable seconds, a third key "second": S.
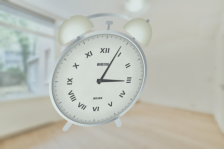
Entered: {"hour": 3, "minute": 4}
